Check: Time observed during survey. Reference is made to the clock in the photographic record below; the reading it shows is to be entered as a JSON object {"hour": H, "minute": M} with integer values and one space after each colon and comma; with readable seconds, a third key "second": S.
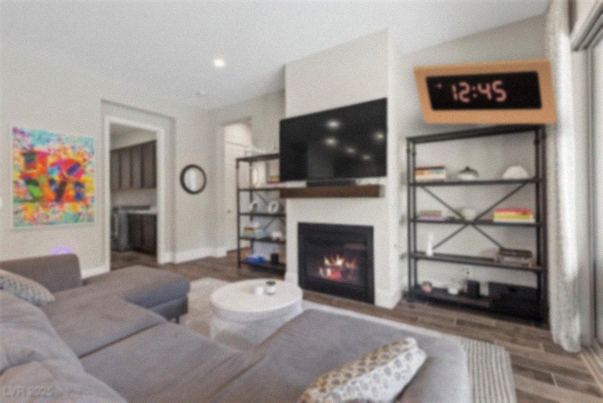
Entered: {"hour": 12, "minute": 45}
